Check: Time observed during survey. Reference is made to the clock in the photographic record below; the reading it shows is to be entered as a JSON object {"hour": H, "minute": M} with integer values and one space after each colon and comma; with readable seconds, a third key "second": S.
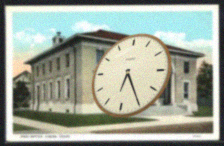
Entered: {"hour": 6, "minute": 25}
